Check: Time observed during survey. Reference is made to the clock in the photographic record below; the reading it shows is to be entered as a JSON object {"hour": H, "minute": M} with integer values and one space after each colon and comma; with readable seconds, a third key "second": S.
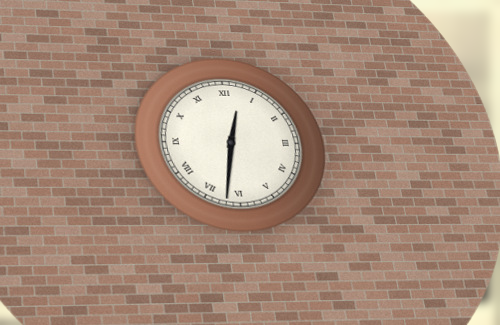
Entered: {"hour": 12, "minute": 32}
